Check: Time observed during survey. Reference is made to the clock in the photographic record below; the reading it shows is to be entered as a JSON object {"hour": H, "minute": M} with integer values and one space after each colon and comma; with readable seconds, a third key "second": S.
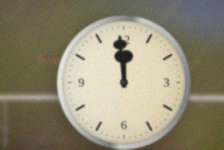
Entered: {"hour": 11, "minute": 59}
